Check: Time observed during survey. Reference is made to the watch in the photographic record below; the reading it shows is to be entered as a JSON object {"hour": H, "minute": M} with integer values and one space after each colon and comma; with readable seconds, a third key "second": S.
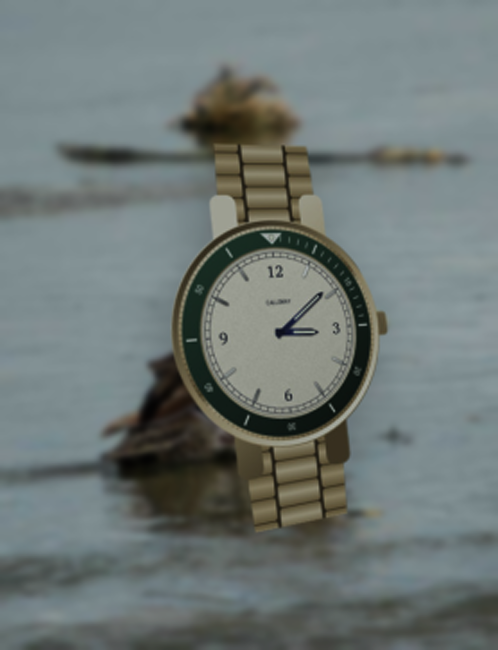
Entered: {"hour": 3, "minute": 9}
